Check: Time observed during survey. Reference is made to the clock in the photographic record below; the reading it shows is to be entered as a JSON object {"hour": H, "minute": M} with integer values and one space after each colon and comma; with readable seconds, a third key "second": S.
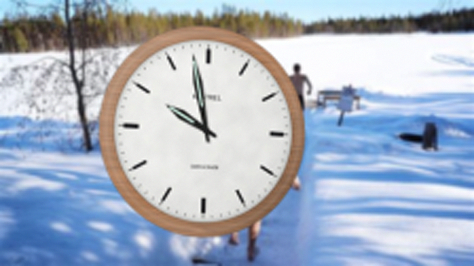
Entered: {"hour": 9, "minute": 58}
